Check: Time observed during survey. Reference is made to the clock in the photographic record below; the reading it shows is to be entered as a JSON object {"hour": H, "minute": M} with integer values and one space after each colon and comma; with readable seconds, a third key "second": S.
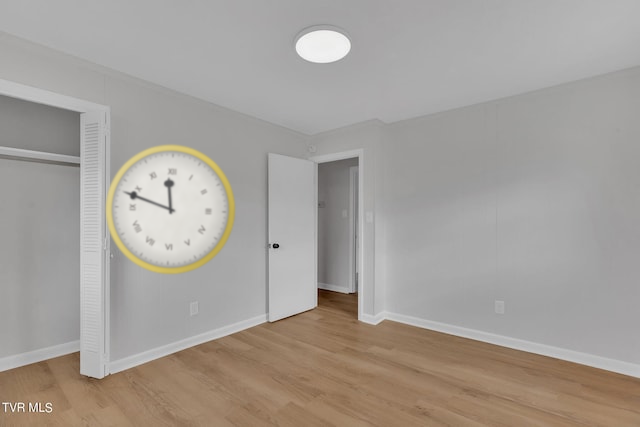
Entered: {"hour": 11, "minute": 48}
